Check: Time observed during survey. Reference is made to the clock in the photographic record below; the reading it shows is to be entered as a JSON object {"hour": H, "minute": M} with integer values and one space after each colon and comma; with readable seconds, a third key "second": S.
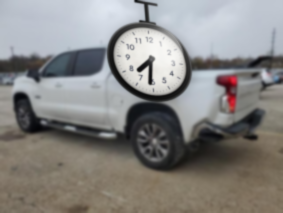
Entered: {"hour": 7, "minute": 31}
